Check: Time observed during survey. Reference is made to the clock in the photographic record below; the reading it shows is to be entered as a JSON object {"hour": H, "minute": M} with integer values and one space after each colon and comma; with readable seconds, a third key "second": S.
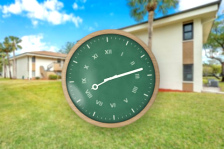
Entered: {"hour": 8, "minute": 13}
